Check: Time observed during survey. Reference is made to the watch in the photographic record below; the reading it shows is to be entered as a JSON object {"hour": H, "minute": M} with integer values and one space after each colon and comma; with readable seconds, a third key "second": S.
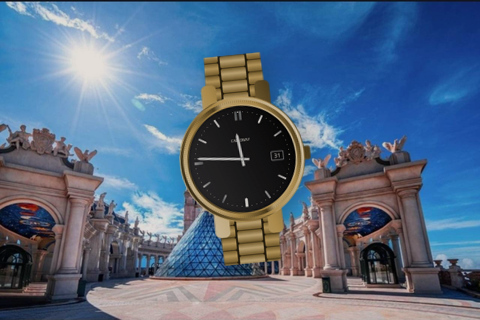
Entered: {"hour": 11, "minute": 46}
